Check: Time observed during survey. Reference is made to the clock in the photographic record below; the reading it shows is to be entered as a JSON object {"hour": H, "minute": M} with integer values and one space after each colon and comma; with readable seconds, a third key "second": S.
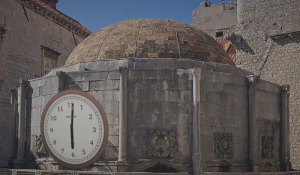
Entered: {"hour": 6, "minute": 1}
